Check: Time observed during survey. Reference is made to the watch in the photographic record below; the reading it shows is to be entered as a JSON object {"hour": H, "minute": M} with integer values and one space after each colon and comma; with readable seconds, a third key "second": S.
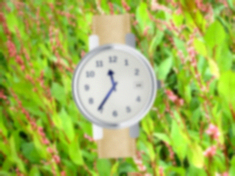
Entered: {"hour": 11, "minute": 36}
